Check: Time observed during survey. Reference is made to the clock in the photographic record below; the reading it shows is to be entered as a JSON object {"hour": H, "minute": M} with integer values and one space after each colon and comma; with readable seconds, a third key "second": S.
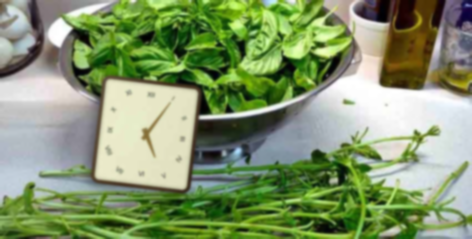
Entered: {"hour": 5, "minute": 5}
